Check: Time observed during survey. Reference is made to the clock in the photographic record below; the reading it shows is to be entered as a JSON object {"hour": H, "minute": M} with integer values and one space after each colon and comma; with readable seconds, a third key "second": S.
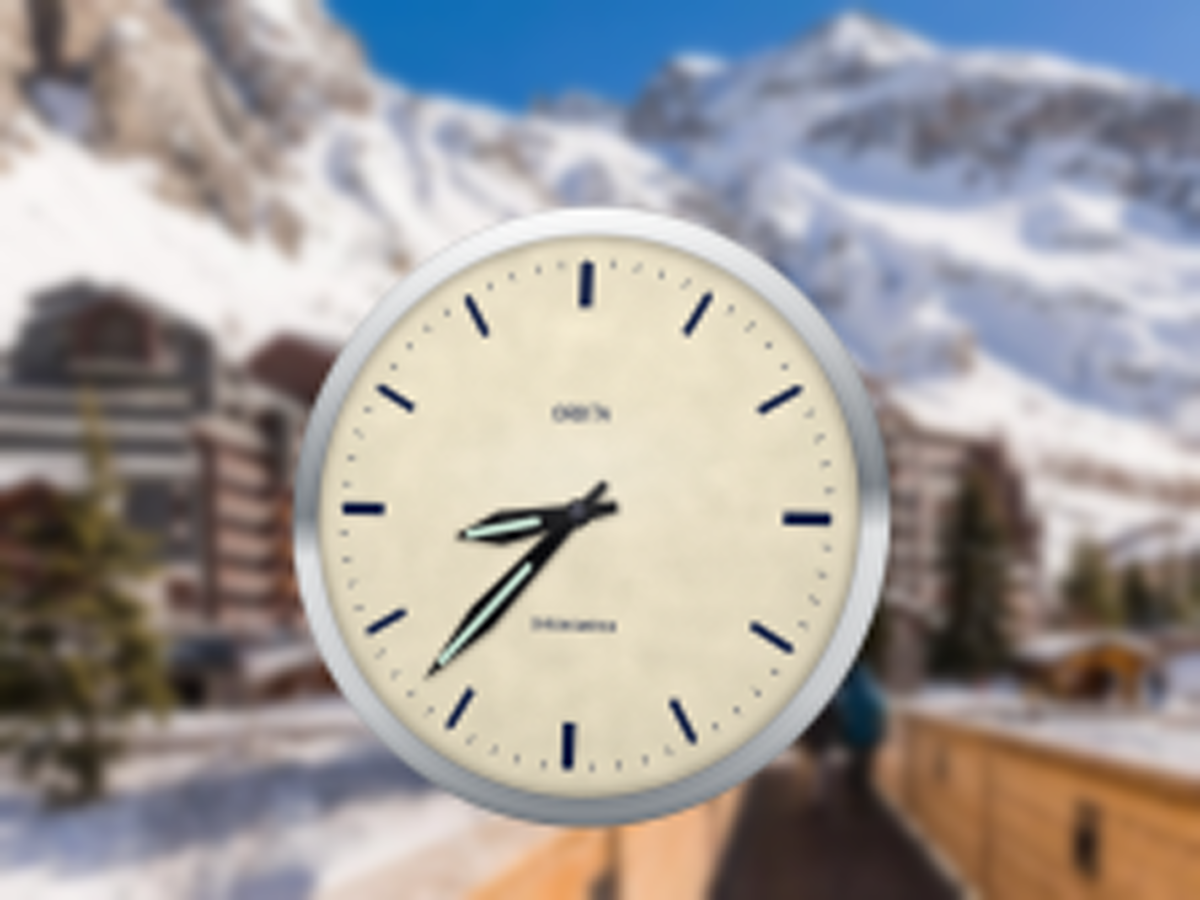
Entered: {"hour": 8, "minute": 37}
